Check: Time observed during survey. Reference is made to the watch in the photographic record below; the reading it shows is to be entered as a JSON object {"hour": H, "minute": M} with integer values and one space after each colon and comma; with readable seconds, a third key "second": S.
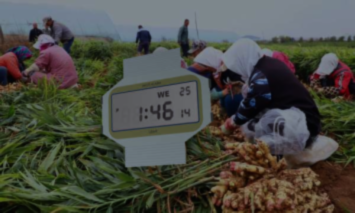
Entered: {"hour": 1, "minute": 46}
